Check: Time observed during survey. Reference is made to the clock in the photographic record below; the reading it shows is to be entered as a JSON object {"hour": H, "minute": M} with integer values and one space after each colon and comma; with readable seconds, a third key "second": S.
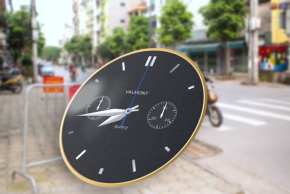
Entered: {"hour": 7, "minute": 43}
